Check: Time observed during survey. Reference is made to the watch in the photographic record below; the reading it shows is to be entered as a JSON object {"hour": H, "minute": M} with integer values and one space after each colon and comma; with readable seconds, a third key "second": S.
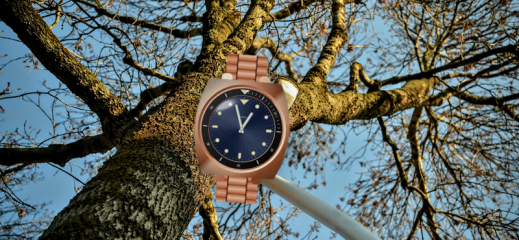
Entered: {"hour": 12, "minute": 57}
